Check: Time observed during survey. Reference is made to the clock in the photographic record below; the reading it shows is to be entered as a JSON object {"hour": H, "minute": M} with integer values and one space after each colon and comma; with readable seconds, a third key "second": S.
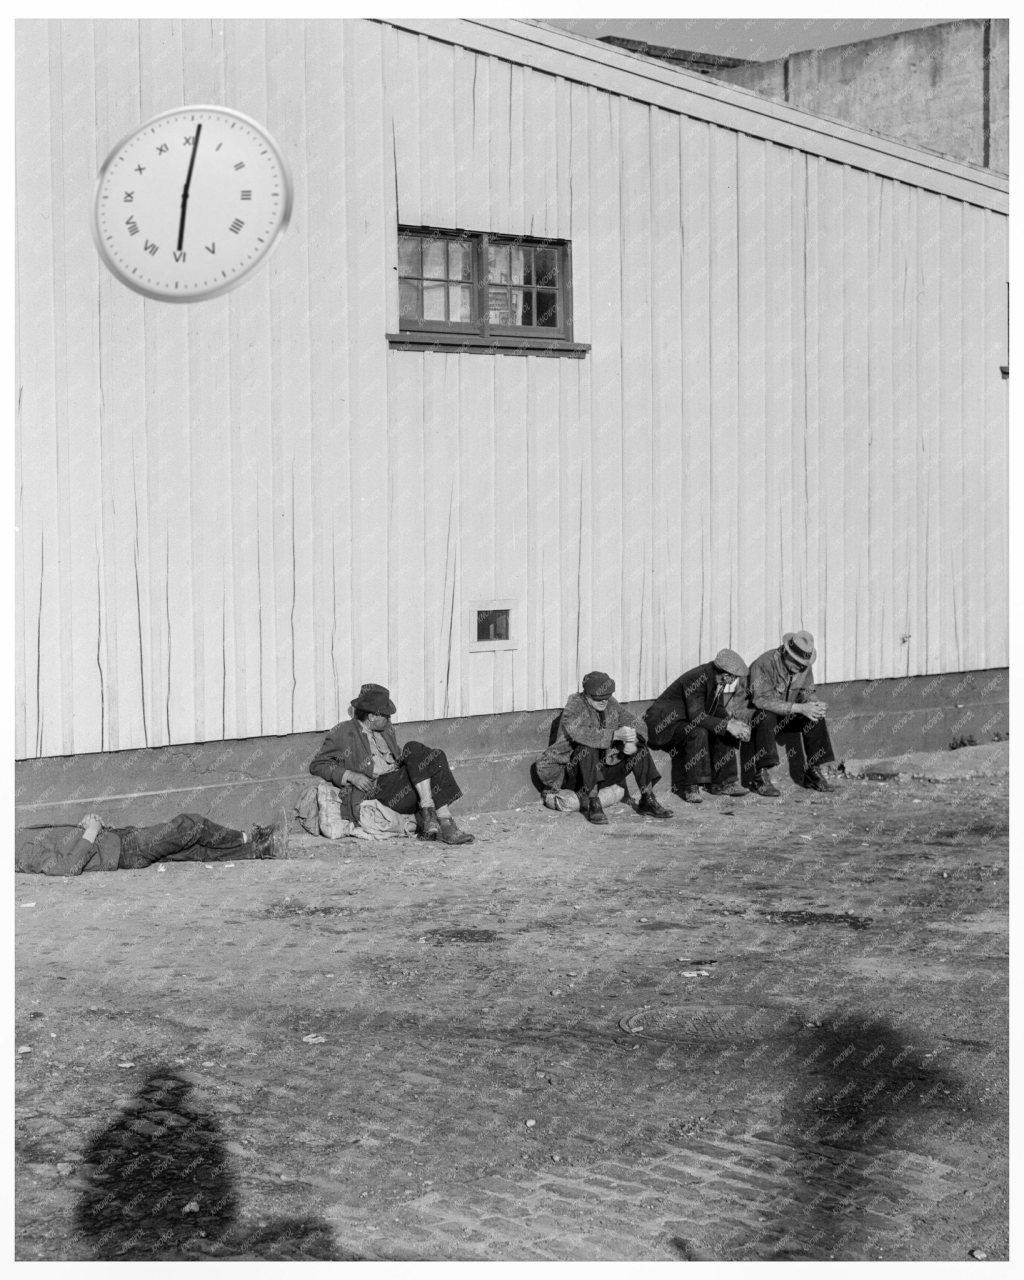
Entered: {"hour": 6, "minute": 1}
